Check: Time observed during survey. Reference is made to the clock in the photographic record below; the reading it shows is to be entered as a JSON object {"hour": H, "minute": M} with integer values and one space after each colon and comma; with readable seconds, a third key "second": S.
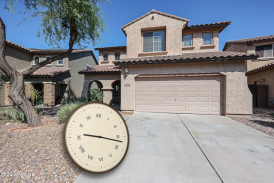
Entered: {"hour": 9, "minute": 17}
